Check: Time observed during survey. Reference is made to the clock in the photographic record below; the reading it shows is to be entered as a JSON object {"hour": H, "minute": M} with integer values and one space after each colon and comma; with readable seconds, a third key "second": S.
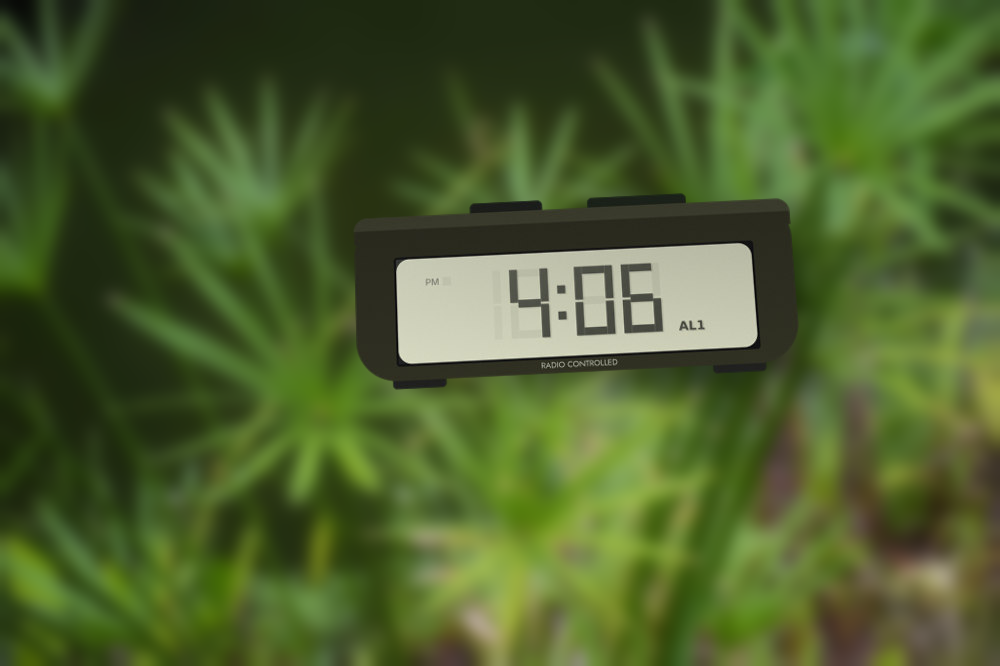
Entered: {"hour": 4, "minute": 6}
